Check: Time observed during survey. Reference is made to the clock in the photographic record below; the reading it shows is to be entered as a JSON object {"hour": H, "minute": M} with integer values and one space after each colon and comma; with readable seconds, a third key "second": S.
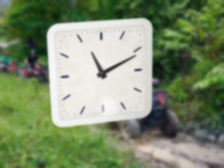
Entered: {"hour": 11, "minute": 11}
